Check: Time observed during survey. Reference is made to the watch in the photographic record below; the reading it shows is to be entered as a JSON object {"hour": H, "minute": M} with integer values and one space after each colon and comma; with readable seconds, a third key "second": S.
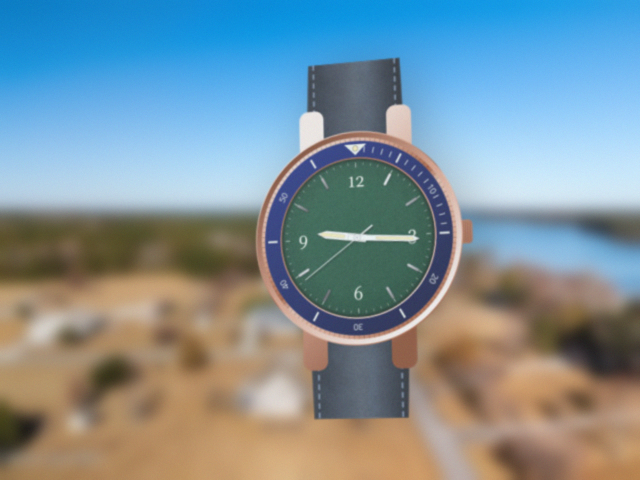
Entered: {"hour": 9, "minute": 15, "second": 39}
